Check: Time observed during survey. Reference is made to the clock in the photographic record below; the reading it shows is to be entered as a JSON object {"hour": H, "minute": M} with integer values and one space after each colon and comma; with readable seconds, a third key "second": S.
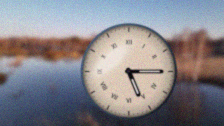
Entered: {"hour": 5, "minute": 15}
